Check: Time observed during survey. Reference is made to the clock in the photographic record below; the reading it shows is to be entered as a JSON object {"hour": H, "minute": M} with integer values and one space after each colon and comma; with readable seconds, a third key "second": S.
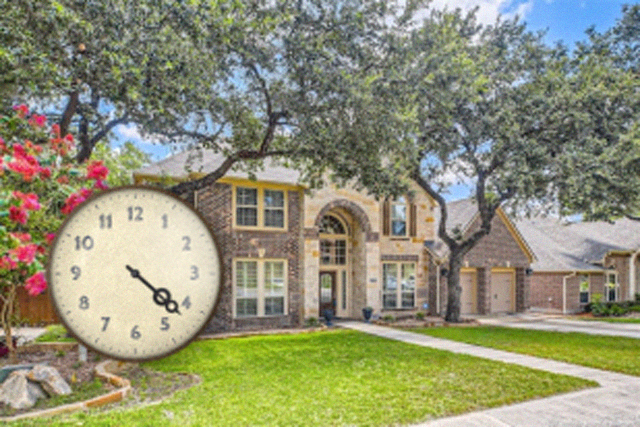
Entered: {"hour": 4, "minute": 22}
